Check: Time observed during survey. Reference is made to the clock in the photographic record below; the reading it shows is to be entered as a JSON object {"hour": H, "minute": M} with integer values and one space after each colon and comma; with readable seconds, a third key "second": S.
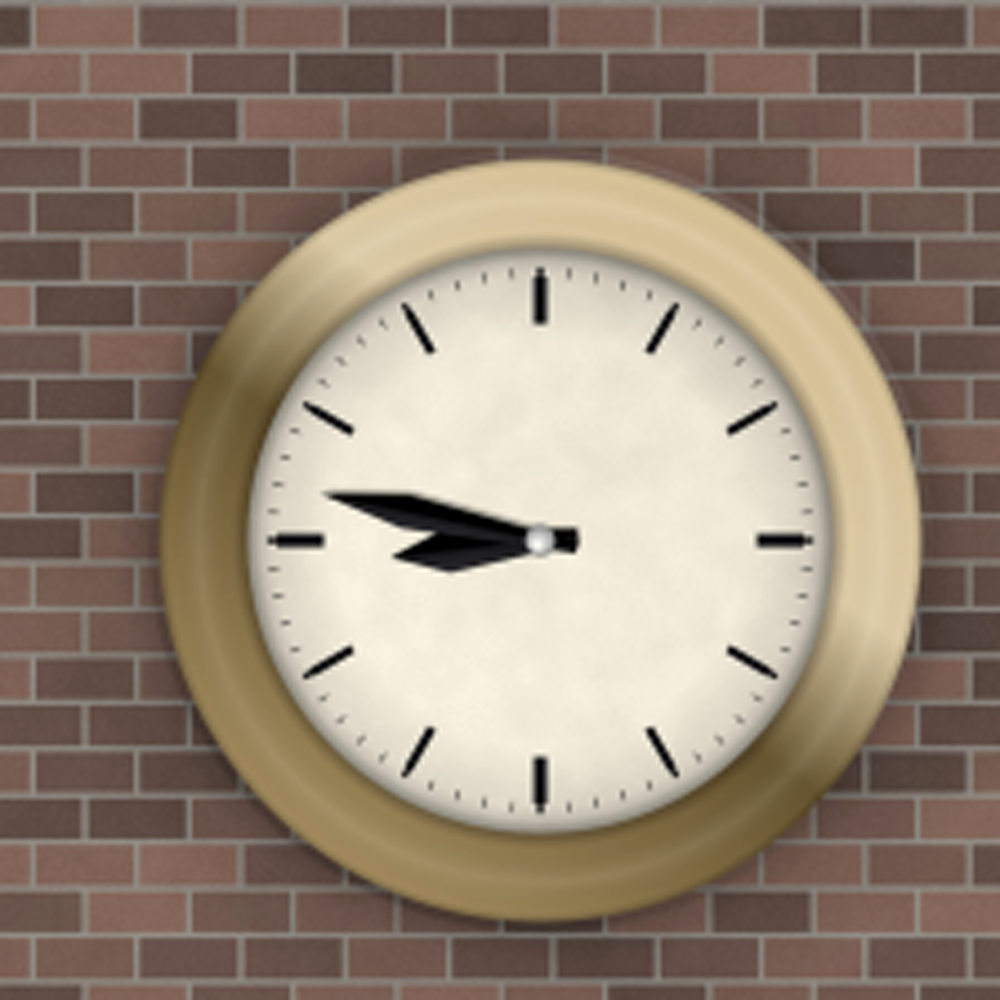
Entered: {"hour": 8, "minute": 47}
